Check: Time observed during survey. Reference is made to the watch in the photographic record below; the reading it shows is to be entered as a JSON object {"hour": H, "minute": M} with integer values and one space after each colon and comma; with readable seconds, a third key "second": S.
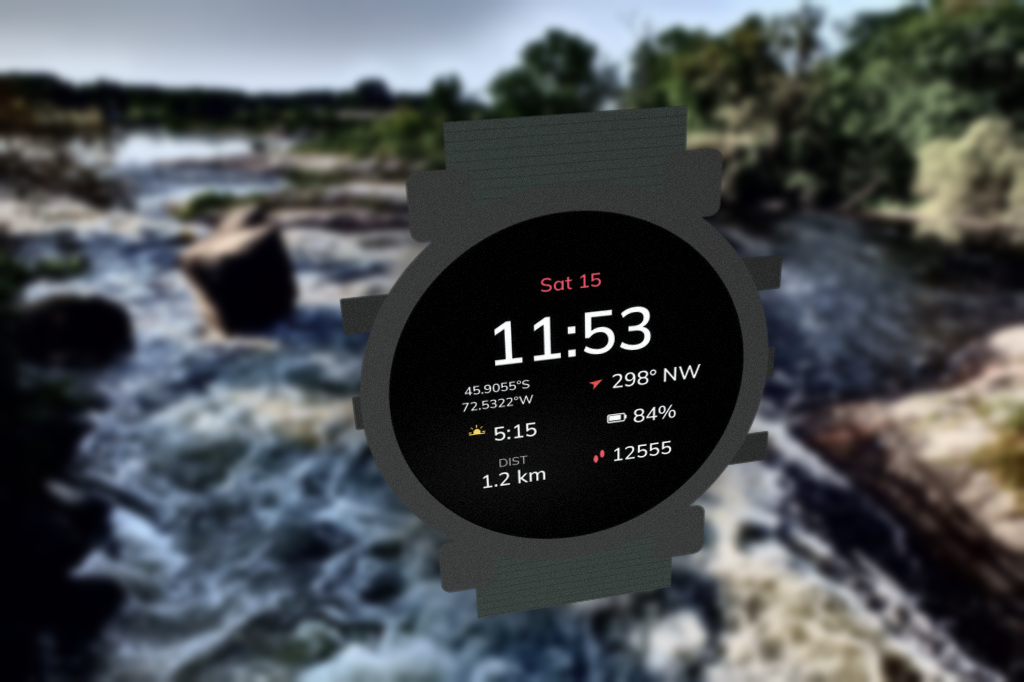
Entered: {"hour": 11, "minute": 53}
